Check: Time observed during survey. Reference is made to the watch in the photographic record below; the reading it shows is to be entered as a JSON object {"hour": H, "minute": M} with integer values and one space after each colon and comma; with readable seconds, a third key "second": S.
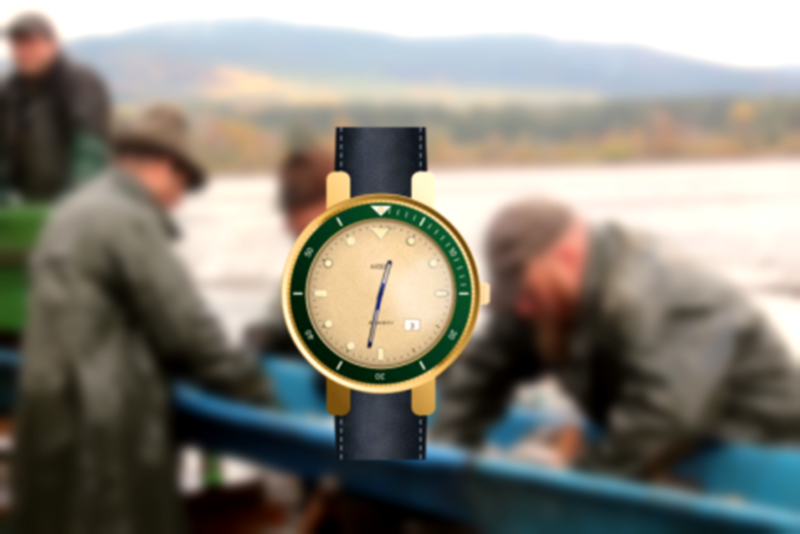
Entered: {"hour": 12, "minute": 32}
